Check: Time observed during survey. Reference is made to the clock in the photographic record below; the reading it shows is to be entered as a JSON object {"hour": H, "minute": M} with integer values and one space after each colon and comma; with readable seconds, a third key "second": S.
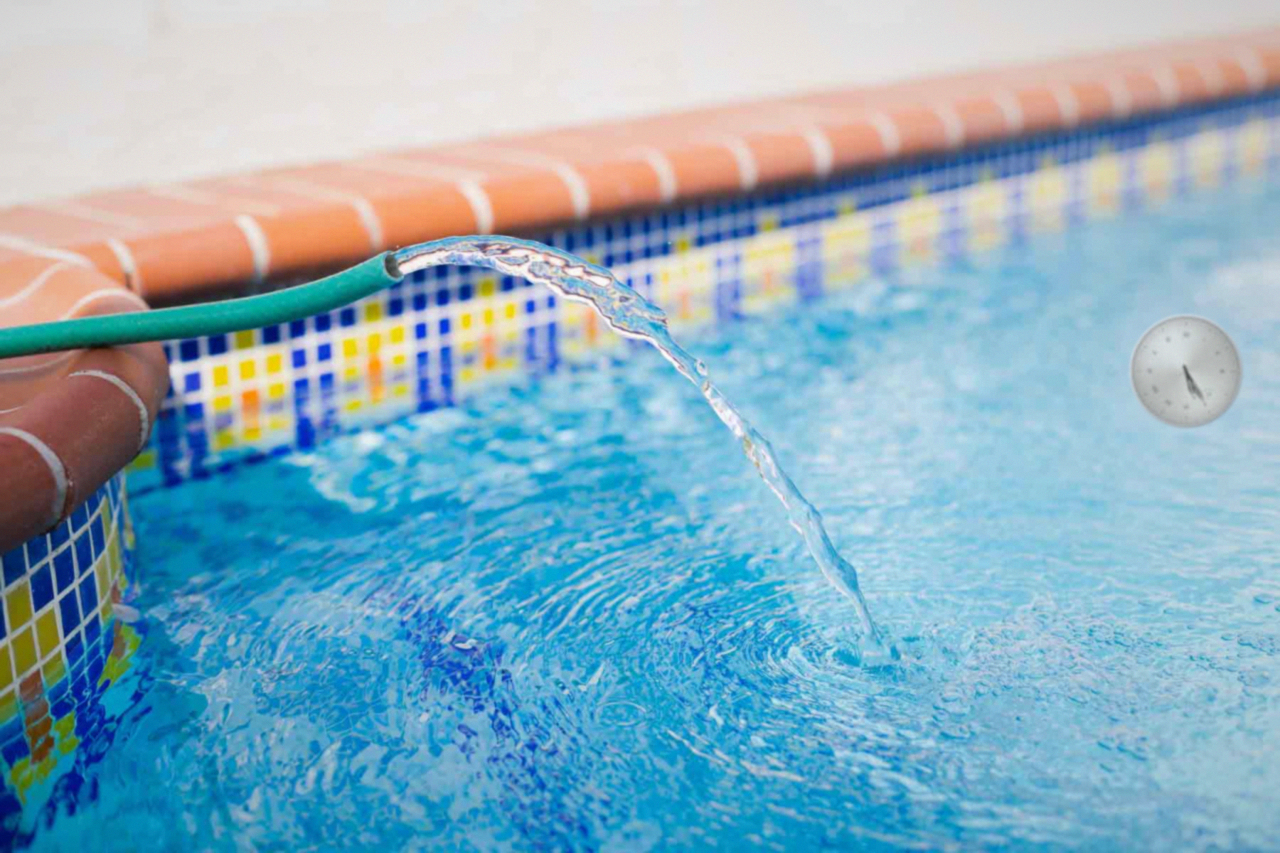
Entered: {"hour": 5, "minute": 25}
